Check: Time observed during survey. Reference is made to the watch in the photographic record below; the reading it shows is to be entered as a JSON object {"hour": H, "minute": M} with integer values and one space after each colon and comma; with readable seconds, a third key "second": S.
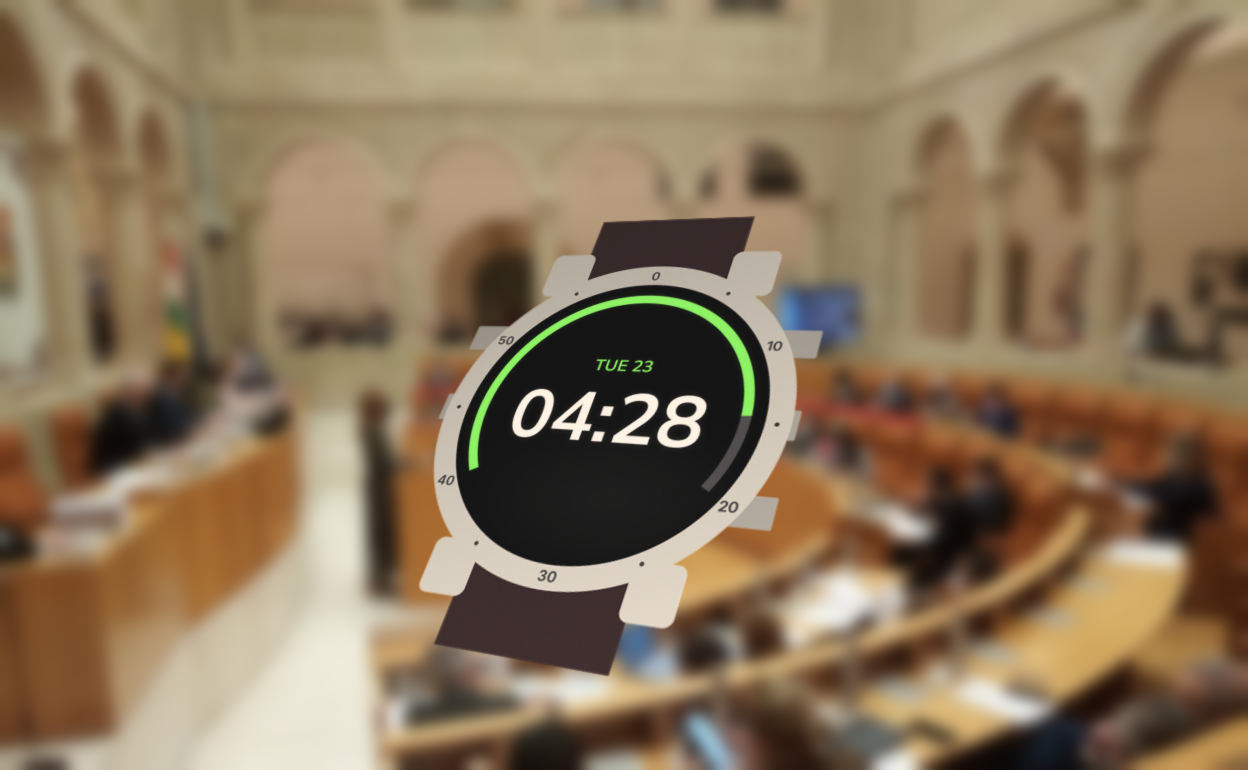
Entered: {"hour": 4, "minute": 28}
